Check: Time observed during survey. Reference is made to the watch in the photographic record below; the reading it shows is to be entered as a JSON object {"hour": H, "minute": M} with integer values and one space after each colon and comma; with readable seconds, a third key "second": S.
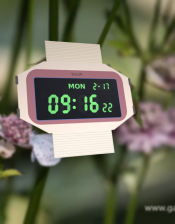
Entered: {"hour": 9, "minute": 16, "second": 22}
